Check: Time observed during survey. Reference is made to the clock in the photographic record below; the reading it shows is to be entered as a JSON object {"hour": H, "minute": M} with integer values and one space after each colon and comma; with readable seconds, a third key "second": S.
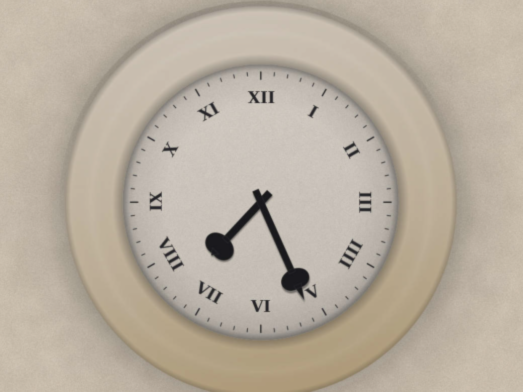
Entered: {"hour": 7, "minute": 26}
